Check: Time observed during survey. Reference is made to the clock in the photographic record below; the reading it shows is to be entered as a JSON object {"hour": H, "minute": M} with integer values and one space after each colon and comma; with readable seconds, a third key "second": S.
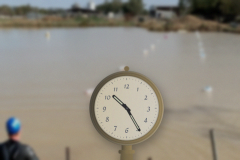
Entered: {"hour": 10, "minute": 25}
